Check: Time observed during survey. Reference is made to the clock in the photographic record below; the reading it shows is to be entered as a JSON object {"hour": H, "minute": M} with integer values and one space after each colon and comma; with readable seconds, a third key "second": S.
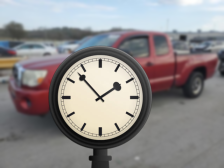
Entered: {"hour": 1, "minute": 53}
